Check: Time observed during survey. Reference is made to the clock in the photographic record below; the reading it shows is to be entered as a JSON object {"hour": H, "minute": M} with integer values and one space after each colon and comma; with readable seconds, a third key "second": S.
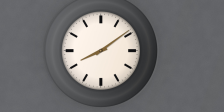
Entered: {"hour": 8, "minute": 9}
